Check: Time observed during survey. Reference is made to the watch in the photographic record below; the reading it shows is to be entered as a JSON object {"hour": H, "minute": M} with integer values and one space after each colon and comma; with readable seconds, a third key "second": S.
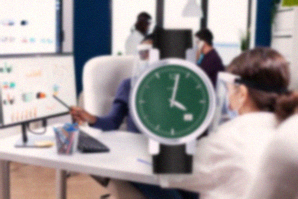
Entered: {"hour": 4, "minute": 2}
